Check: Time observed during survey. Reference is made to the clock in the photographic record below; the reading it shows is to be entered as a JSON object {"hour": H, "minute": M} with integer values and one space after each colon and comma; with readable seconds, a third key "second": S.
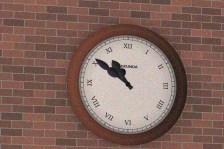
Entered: {"hour": 10, "minute": 51}
